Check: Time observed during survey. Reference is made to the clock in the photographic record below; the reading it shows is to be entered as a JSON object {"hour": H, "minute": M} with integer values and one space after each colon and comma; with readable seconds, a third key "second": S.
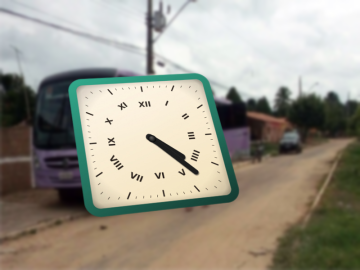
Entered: {"hour": 4, "minute": 23}
